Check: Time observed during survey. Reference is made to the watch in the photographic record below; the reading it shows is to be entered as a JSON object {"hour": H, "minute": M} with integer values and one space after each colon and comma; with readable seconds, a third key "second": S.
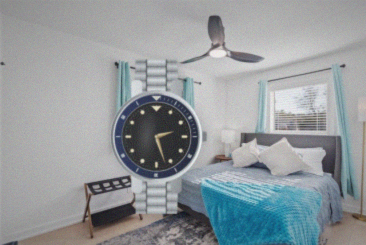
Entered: {"hour": 2, "minute": 27}
